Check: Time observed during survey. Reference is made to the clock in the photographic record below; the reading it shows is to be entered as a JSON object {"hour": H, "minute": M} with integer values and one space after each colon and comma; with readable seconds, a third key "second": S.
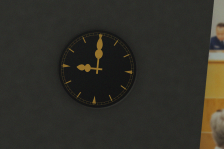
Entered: {"hour": 9, "minute": 0}
